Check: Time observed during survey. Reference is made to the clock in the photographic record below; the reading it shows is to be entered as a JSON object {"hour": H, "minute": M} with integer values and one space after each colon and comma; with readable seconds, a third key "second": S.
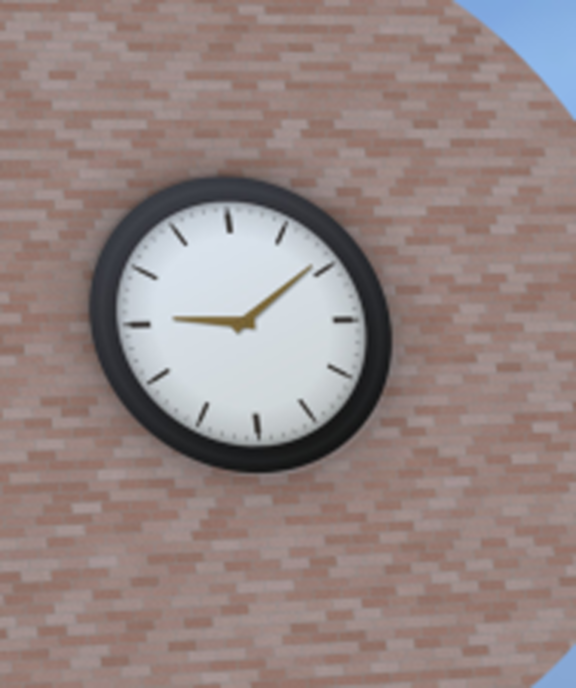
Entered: {"hour": 9, "minute": 9}
